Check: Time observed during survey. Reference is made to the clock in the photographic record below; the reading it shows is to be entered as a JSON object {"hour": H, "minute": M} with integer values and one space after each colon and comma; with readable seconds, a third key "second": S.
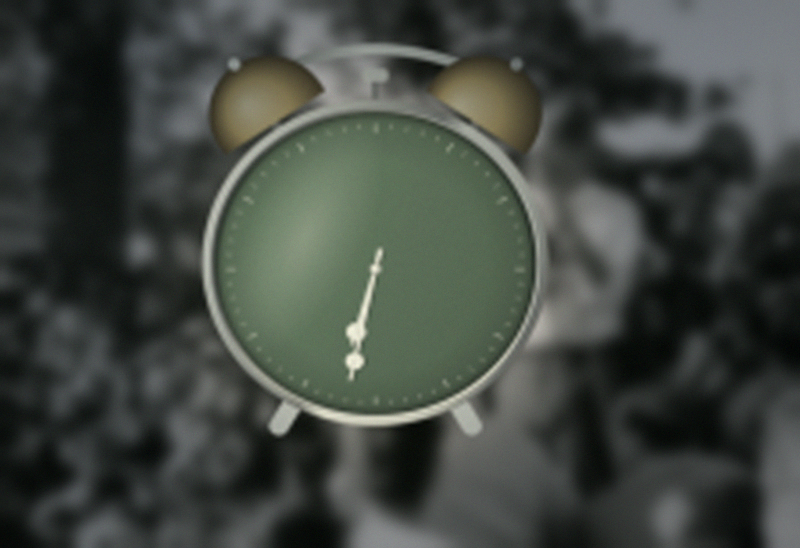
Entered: {"hour": 6, "minute": 32}
